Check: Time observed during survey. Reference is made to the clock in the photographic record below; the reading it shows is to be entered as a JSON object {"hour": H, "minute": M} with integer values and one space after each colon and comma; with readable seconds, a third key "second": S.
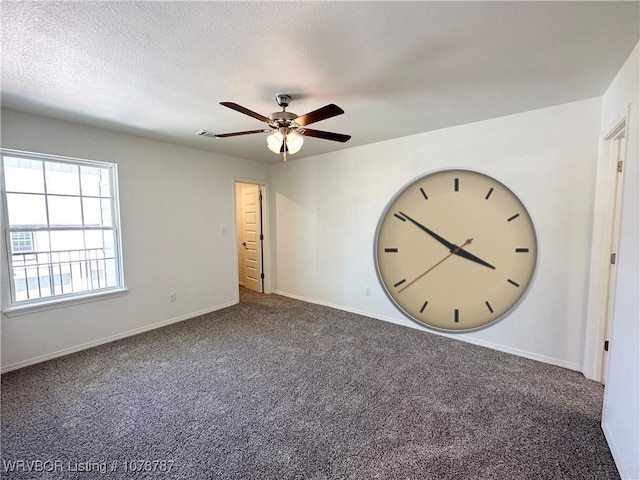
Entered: {"hour": 3, "minute": 50, "second": 39}
